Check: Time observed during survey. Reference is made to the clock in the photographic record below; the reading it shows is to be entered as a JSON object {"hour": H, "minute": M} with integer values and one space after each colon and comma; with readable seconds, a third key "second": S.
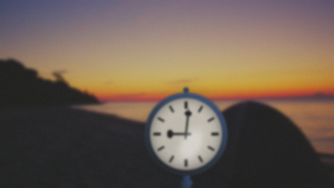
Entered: {"hour": 9, "minute": 1}
